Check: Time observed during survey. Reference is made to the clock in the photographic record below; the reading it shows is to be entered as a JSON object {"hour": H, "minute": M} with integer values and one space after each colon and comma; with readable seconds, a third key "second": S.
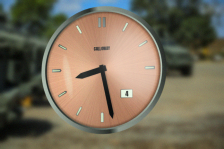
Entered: {"hour": 8, "minute": 28}
